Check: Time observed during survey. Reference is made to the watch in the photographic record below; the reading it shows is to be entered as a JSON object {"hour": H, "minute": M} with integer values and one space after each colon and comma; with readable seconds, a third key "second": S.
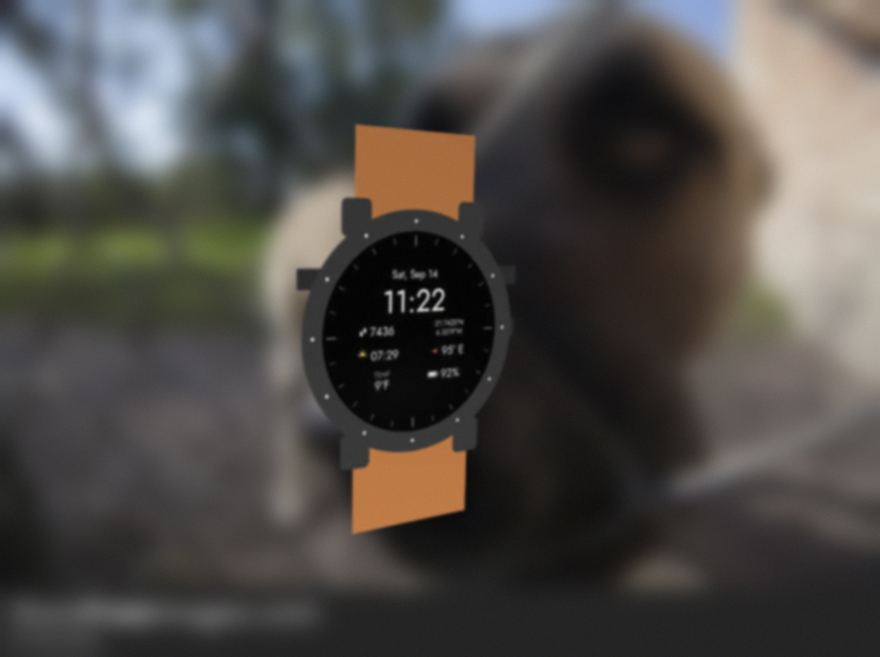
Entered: {"hour": 11, "minute": 22}
